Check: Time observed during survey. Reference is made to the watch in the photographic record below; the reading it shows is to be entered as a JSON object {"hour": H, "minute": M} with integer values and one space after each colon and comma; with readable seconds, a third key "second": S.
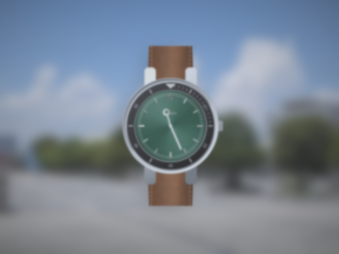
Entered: {"hour": 11, "minute": 26}
